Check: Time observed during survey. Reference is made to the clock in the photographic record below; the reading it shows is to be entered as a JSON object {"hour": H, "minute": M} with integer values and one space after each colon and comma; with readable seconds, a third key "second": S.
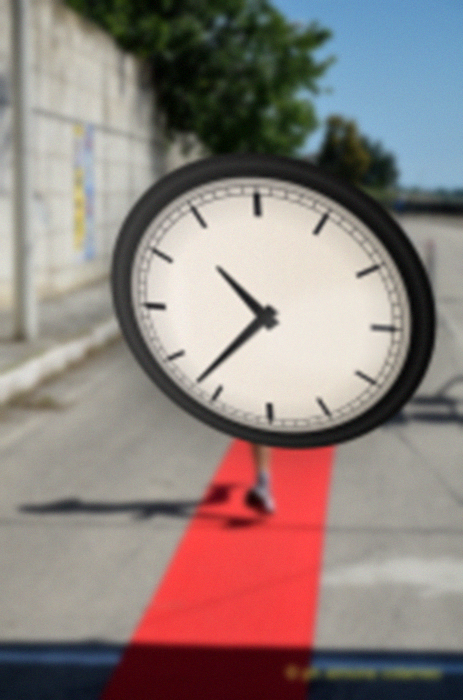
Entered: {"hour": 10, "minute": 37}
